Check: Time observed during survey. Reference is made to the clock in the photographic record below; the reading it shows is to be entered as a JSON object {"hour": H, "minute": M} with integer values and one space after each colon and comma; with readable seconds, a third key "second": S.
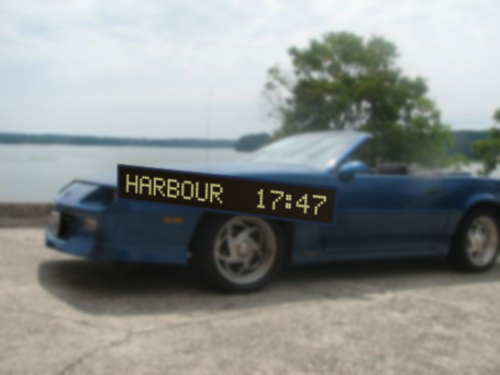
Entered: {"hour": 17, "minute": 47}
